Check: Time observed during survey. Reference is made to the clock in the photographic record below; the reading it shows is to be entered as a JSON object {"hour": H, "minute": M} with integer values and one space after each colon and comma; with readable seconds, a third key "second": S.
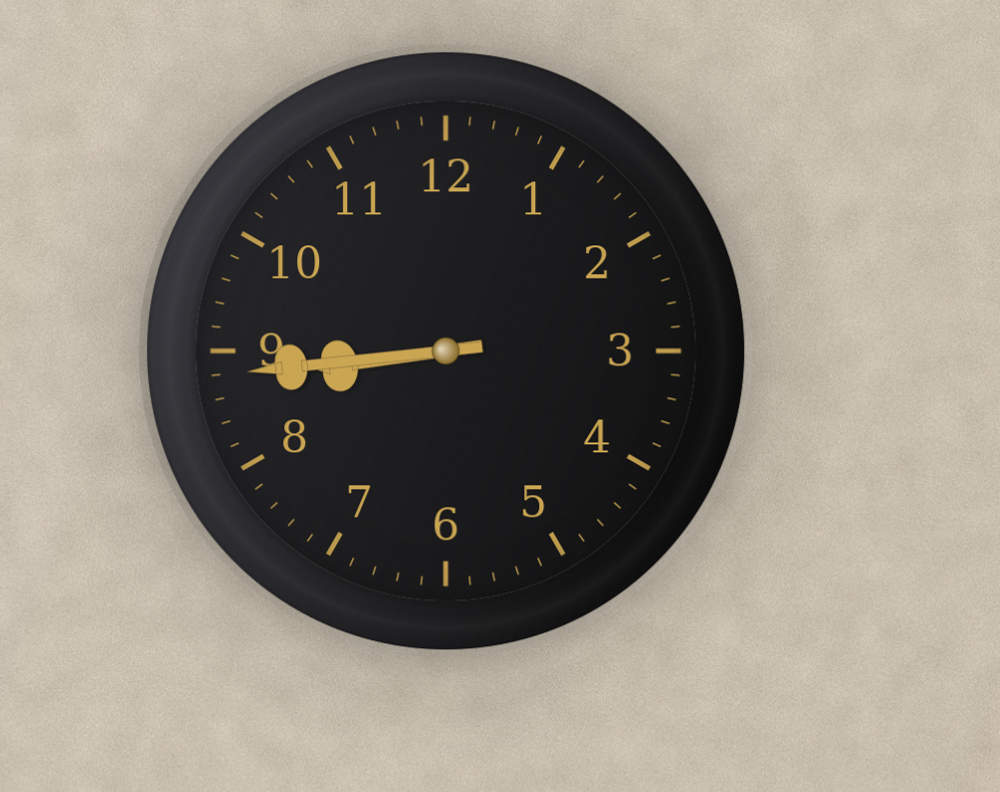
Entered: {"hour": 8, "minute": 44}
